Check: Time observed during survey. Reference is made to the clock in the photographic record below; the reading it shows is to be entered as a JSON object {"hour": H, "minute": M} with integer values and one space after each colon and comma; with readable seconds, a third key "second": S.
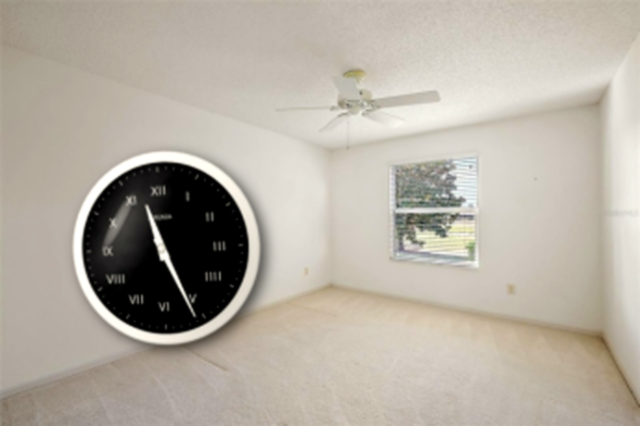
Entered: {"hour": 11, "minute": 26}
